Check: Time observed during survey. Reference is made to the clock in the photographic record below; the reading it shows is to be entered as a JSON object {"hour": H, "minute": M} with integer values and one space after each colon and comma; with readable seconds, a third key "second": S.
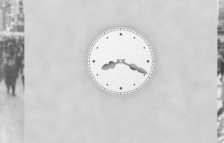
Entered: {"hour": 8, "minute": 19}
